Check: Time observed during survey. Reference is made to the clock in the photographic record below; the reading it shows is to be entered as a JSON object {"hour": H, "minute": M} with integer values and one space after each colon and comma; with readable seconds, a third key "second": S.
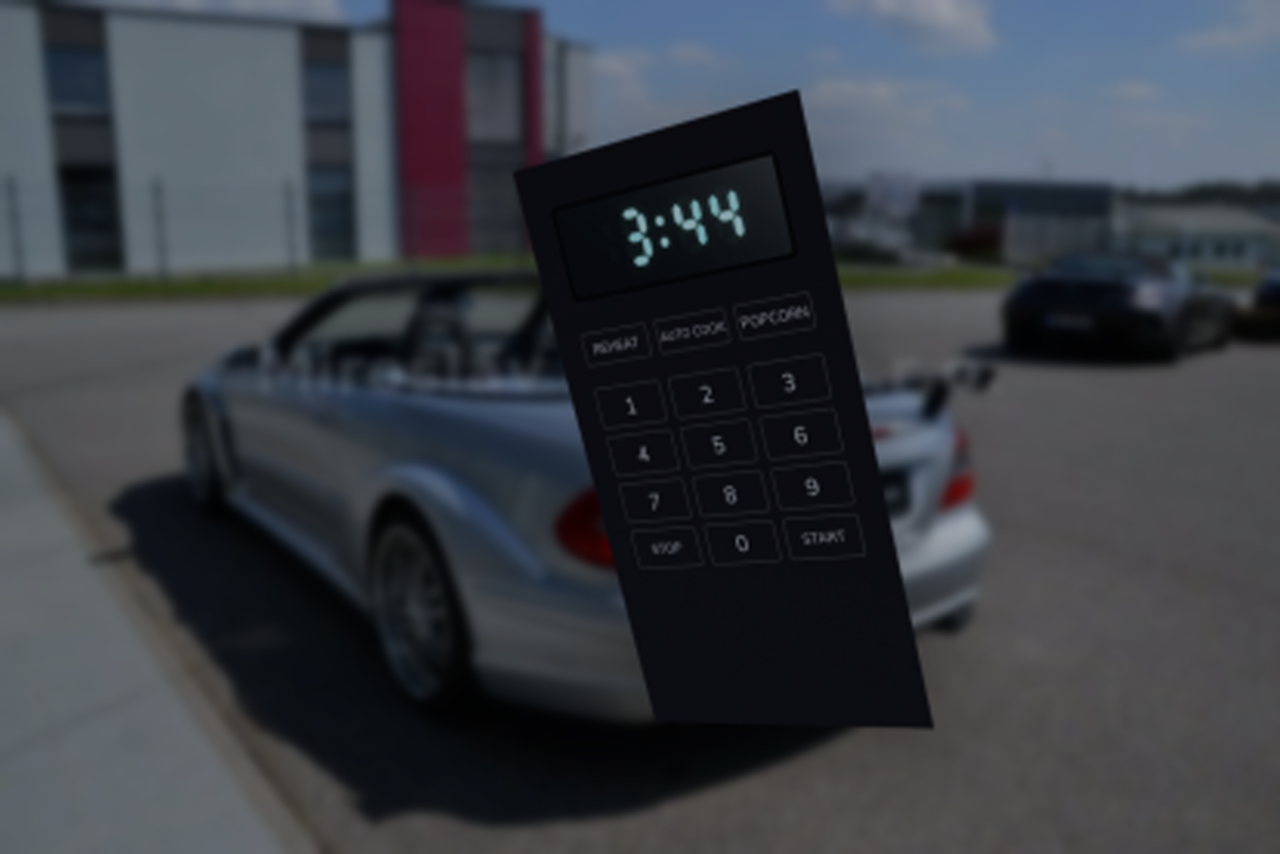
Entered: {"hour": 3, "minute": 44}
